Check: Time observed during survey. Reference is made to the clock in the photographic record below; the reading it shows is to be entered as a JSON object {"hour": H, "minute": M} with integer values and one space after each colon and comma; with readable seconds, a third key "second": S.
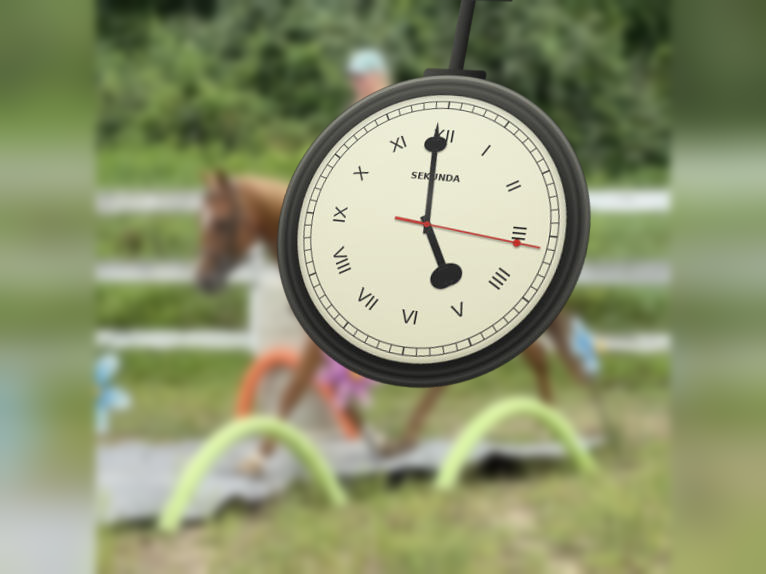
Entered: {"hour": 4, "minute": 59, "second": 16}
